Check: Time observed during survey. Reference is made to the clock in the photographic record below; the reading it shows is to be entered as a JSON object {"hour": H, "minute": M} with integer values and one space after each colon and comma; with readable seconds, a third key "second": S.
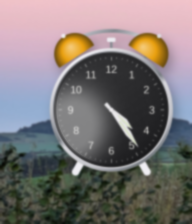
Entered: {"hour": 4, "minute": 24}
